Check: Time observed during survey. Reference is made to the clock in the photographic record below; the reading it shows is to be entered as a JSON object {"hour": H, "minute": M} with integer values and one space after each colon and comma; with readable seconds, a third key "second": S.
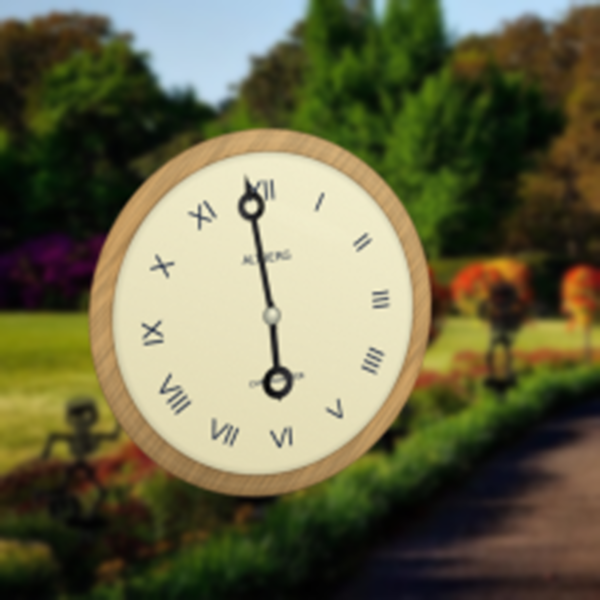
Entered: {"hour": 5, "minute": 59}
